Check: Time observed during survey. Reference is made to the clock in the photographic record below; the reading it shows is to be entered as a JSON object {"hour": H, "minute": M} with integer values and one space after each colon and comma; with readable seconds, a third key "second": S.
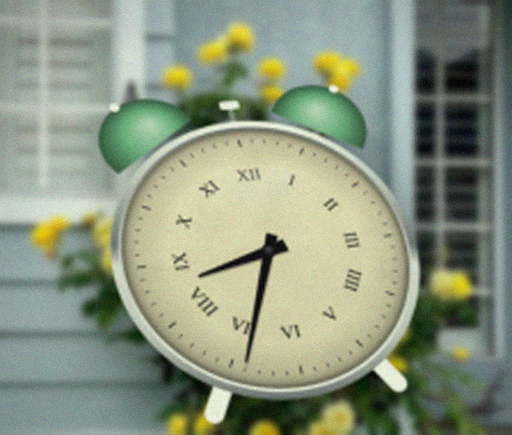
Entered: {"hour": 8, "minute": 34}
